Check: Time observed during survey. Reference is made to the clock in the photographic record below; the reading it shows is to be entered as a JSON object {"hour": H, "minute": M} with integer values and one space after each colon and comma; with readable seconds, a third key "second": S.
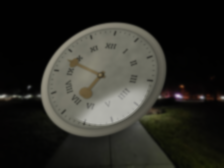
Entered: {"hour": 6, "minute": 48}
